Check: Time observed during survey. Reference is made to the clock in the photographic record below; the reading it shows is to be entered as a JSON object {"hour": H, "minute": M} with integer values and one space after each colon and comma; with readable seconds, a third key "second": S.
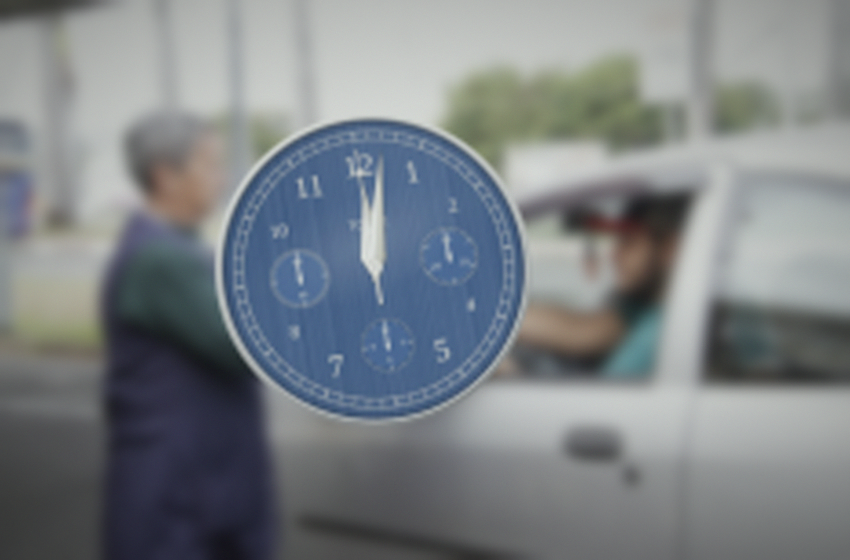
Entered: {"hour": 12, "minute": 2}
